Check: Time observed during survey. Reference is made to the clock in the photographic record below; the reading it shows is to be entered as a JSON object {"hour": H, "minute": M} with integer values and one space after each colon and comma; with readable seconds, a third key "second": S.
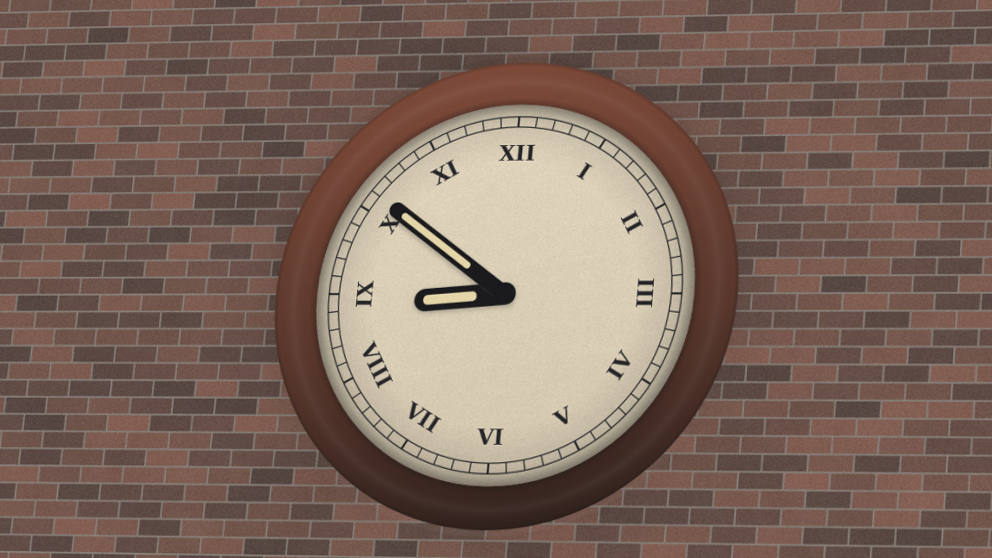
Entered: {"hour": 8, "minute": 51}
